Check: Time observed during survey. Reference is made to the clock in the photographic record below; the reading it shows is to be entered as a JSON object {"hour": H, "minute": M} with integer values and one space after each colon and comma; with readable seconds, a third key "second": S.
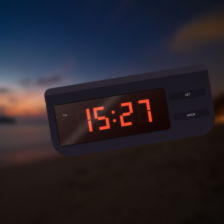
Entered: {"hour": 15, "minute": 27}
